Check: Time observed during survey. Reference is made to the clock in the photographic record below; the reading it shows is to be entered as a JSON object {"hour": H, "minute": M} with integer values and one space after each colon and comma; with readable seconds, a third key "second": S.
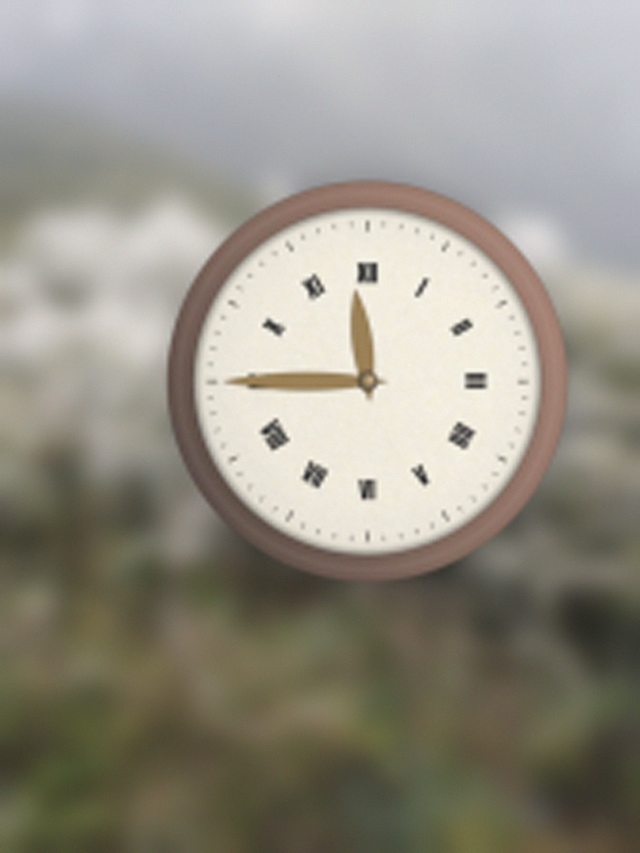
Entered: {"hour": 11, "minute": 45}
